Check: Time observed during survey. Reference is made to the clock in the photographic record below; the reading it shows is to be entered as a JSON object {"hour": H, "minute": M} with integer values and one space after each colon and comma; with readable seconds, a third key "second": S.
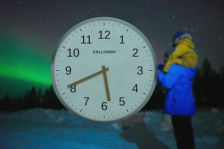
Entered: {"hour": 5, "minute": 41}
